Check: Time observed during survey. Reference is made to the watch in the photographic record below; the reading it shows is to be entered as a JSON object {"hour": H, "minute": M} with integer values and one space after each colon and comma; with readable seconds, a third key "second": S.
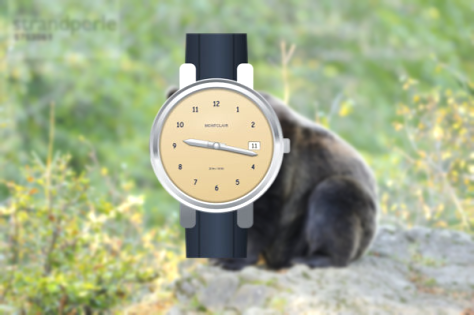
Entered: {"hour": 9, "minute": 17}
